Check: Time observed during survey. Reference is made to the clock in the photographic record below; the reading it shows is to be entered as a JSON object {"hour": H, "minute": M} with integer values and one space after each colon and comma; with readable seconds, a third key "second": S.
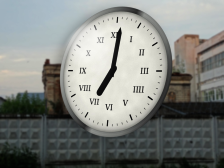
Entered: {"hour": 7, "minute": 1}
